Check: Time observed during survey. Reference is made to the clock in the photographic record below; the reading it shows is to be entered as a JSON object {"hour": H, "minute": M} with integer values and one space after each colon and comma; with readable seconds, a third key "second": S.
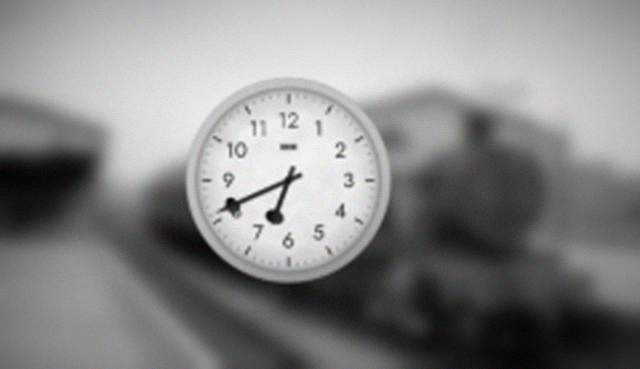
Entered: {"hour": 6, "minute": 41}
